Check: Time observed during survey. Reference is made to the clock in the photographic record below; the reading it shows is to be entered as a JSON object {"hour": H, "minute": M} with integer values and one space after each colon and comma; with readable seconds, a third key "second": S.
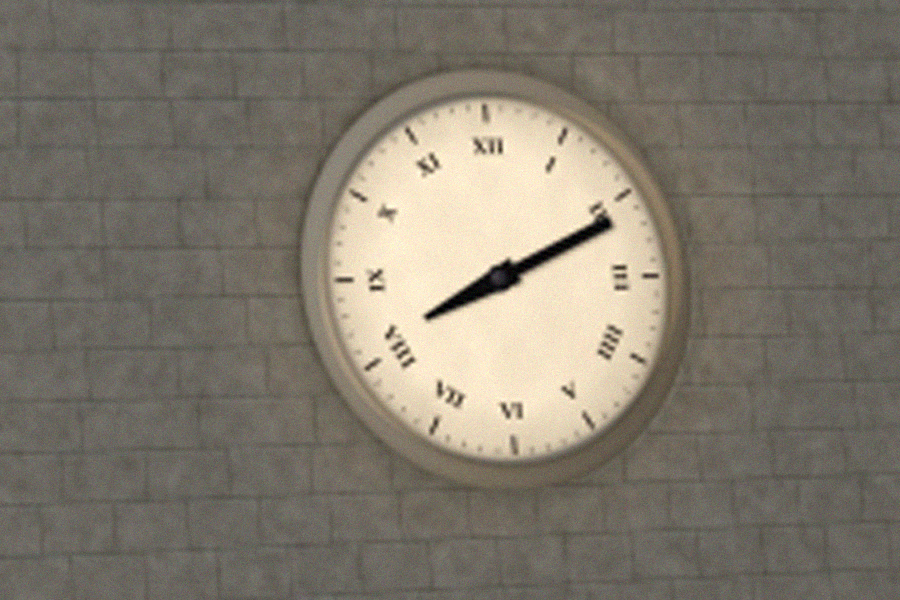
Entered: {"hour": 8, "minute": 11}
